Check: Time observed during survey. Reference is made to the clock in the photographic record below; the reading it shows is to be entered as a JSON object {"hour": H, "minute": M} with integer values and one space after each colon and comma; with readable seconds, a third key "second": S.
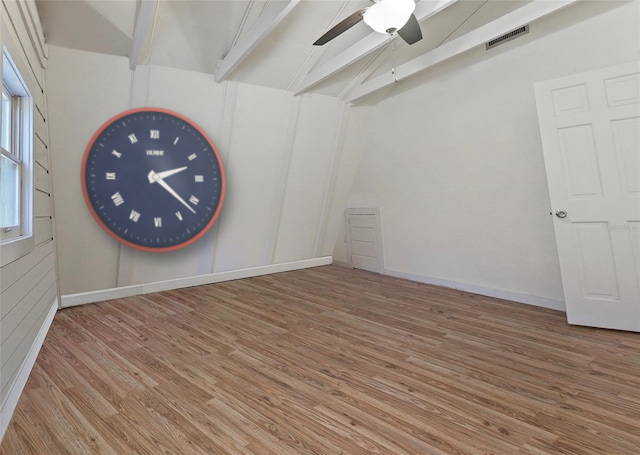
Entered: {"hour": 2, "minute": 22}
